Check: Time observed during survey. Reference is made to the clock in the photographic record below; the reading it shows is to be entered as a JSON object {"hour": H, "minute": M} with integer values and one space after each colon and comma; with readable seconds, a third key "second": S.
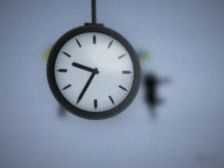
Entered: {"hour": 9, "minute": 35}
